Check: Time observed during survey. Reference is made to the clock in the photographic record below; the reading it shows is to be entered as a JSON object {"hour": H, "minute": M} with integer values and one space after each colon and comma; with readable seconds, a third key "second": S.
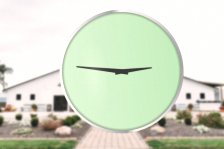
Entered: {"hour": 2, "minute": 46}
